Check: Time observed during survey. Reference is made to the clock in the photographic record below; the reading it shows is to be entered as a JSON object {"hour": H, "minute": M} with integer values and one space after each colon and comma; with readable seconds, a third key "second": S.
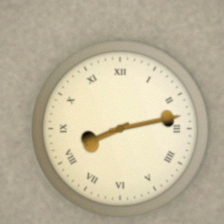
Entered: {"hour": 8, "minute": 13}
